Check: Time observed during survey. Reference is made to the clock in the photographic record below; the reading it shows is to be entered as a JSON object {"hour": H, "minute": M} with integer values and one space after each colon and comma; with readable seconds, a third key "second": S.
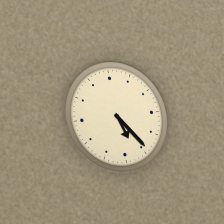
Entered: {"hour": 5, "minute": 24}
